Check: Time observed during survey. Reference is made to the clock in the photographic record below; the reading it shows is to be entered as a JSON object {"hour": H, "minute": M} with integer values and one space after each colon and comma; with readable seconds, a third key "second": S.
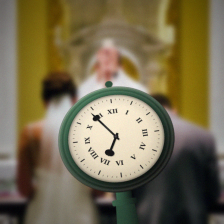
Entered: {"hour": 6, "minute": 54}
